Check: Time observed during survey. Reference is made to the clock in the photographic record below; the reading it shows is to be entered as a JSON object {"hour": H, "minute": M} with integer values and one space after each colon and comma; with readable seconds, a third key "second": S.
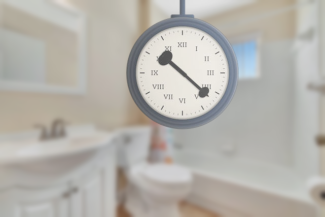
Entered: {"hour": 10, "minute": 22}
